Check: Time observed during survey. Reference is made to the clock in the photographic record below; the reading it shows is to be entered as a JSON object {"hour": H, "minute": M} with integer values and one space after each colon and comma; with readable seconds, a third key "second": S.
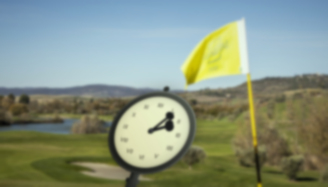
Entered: {"hour": 2, "minute": 6}
